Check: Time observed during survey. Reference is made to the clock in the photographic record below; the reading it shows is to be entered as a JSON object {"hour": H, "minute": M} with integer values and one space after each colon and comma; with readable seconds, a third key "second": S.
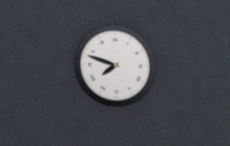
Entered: {"hour": 7, "minute": 48}
